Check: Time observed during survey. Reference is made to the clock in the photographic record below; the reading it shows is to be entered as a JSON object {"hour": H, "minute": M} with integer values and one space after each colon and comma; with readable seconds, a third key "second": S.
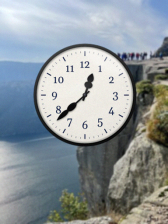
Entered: {"hour": 12, "minute": 38}
